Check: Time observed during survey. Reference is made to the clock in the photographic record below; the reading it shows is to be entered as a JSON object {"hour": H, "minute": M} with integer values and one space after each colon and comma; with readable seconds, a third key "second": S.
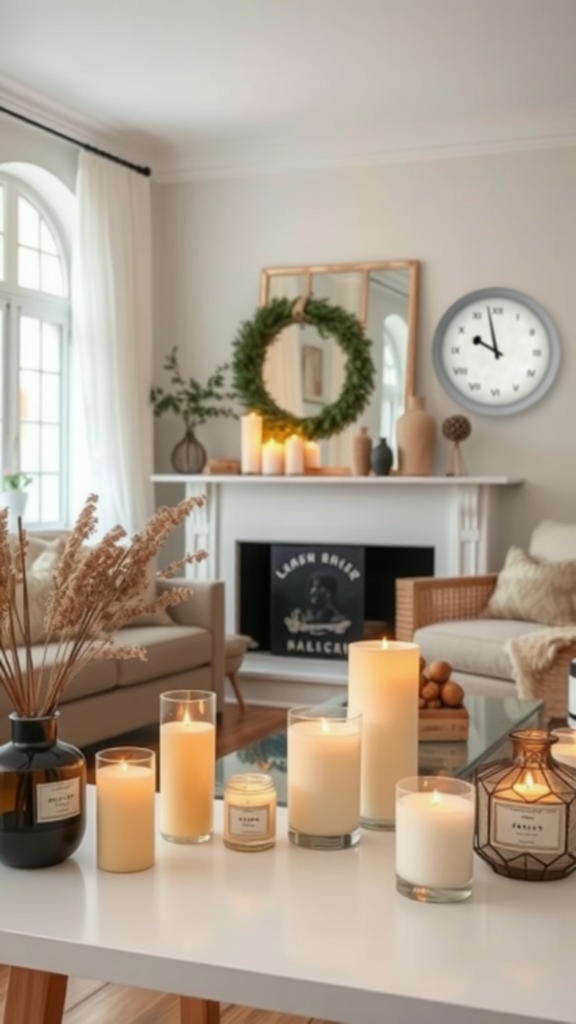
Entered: {"hour": 9, "minute": 58}
